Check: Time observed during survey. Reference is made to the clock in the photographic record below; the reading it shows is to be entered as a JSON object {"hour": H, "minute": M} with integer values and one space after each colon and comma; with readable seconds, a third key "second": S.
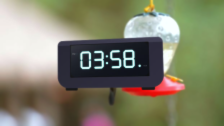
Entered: {"hour": 3, "minute": 58}
